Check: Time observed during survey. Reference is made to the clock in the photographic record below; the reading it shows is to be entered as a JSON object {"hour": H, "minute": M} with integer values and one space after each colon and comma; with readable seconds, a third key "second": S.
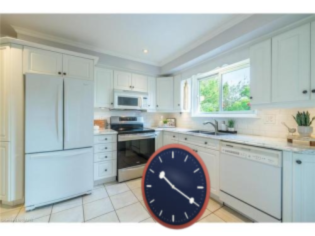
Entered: {"hour": 10, "minute": 20}
